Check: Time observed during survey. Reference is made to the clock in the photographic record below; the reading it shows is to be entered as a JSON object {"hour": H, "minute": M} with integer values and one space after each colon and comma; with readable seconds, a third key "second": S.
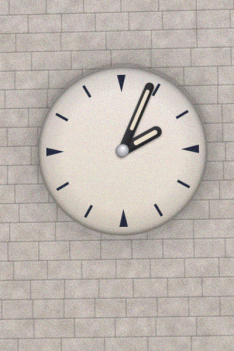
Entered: {"hour": 2, "minute": 4}
